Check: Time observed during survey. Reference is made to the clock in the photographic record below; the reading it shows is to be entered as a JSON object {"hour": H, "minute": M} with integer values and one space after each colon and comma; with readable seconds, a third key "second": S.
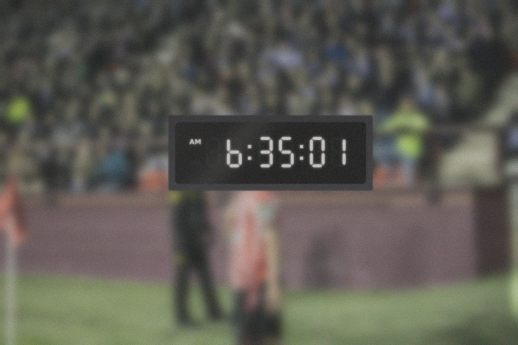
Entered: {"hour": 6, "minute": 35, "second": 1}
